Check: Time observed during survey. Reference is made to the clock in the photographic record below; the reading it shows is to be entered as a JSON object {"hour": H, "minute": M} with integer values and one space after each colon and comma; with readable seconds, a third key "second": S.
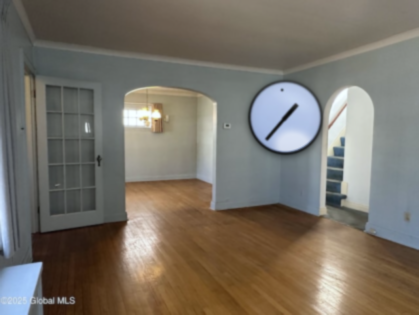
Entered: {"hour": 1, "minute": 38}
